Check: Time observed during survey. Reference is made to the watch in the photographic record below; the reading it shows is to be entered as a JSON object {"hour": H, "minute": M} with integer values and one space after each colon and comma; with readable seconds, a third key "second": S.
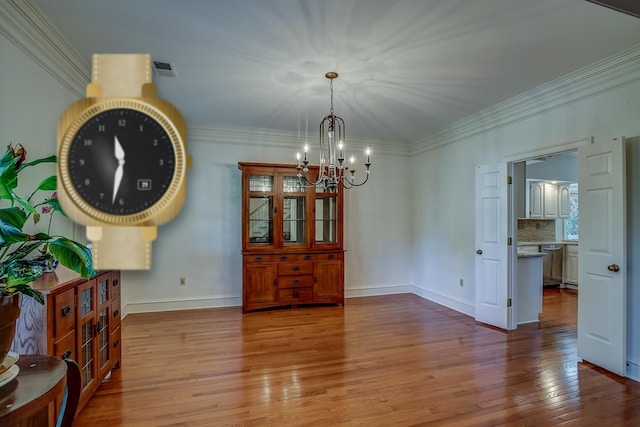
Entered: {"hour": 11, "minute": 32}
